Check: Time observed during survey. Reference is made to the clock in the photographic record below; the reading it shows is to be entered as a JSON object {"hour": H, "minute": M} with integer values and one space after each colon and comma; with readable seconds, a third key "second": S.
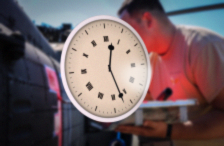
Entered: {"hour": 12, "minute": 27}
